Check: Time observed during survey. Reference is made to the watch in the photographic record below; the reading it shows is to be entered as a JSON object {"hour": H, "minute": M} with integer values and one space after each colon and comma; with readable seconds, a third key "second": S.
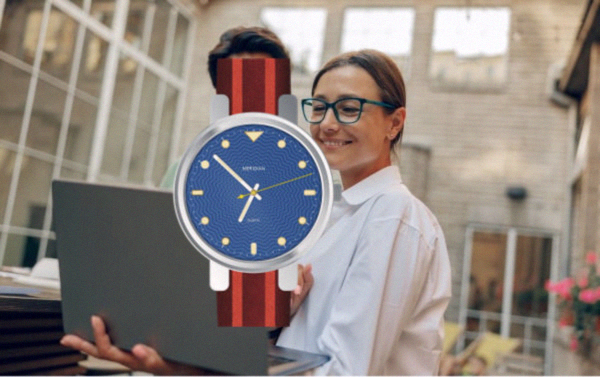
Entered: {"hour": 6, "minute": 52, "second": 12}
